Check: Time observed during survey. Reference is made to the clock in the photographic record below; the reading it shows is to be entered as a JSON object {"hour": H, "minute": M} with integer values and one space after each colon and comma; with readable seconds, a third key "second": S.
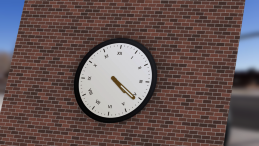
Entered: {"hour": 4, "minute": 21}
